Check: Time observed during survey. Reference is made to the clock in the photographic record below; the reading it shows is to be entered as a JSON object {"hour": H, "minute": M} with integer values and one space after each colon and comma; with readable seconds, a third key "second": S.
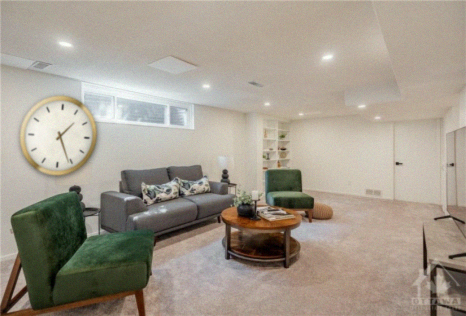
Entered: {"hour": 1, "minute": 26}
